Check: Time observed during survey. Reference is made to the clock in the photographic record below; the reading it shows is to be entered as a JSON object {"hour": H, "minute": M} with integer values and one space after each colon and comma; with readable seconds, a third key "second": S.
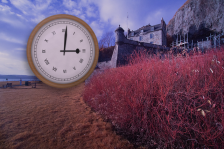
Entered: {"hour": 3, "minute": 1}
